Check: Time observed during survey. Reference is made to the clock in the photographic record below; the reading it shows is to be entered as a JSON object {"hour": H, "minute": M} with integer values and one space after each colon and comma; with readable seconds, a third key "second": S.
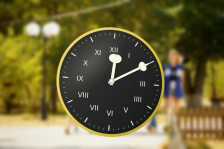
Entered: {"hour": 12, "minute": 10}
